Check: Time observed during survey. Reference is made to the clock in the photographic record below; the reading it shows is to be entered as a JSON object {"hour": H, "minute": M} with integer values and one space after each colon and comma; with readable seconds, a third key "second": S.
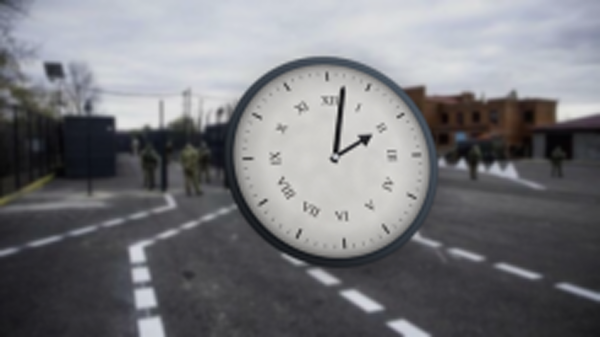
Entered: {"hour": 2, "minute": 2}
